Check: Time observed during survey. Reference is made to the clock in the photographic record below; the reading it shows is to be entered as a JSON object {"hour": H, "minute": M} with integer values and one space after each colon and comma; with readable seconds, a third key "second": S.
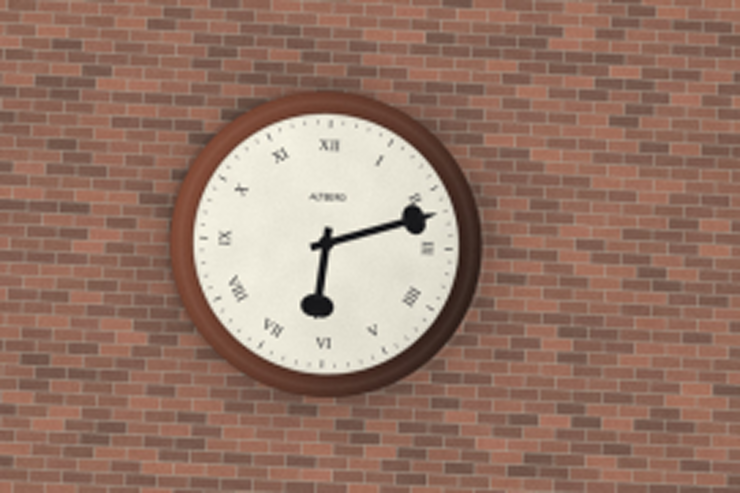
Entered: {"hour": 6, "minute": 12}
